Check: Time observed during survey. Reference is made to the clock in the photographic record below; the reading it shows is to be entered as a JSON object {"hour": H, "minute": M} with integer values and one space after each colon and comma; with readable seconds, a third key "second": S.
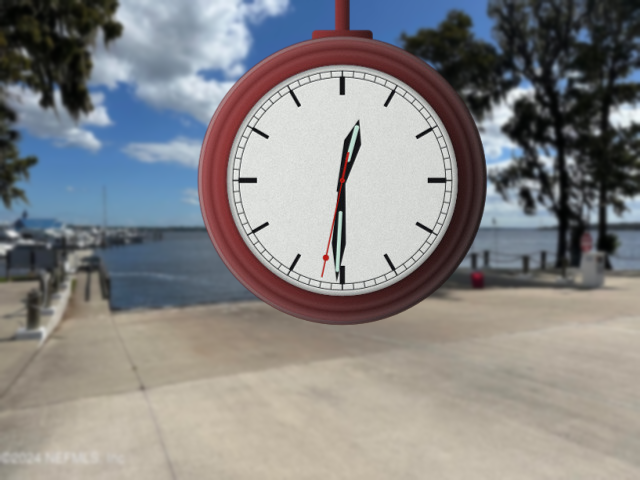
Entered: {"hour": 12, "minute": 30, "second": 32}
